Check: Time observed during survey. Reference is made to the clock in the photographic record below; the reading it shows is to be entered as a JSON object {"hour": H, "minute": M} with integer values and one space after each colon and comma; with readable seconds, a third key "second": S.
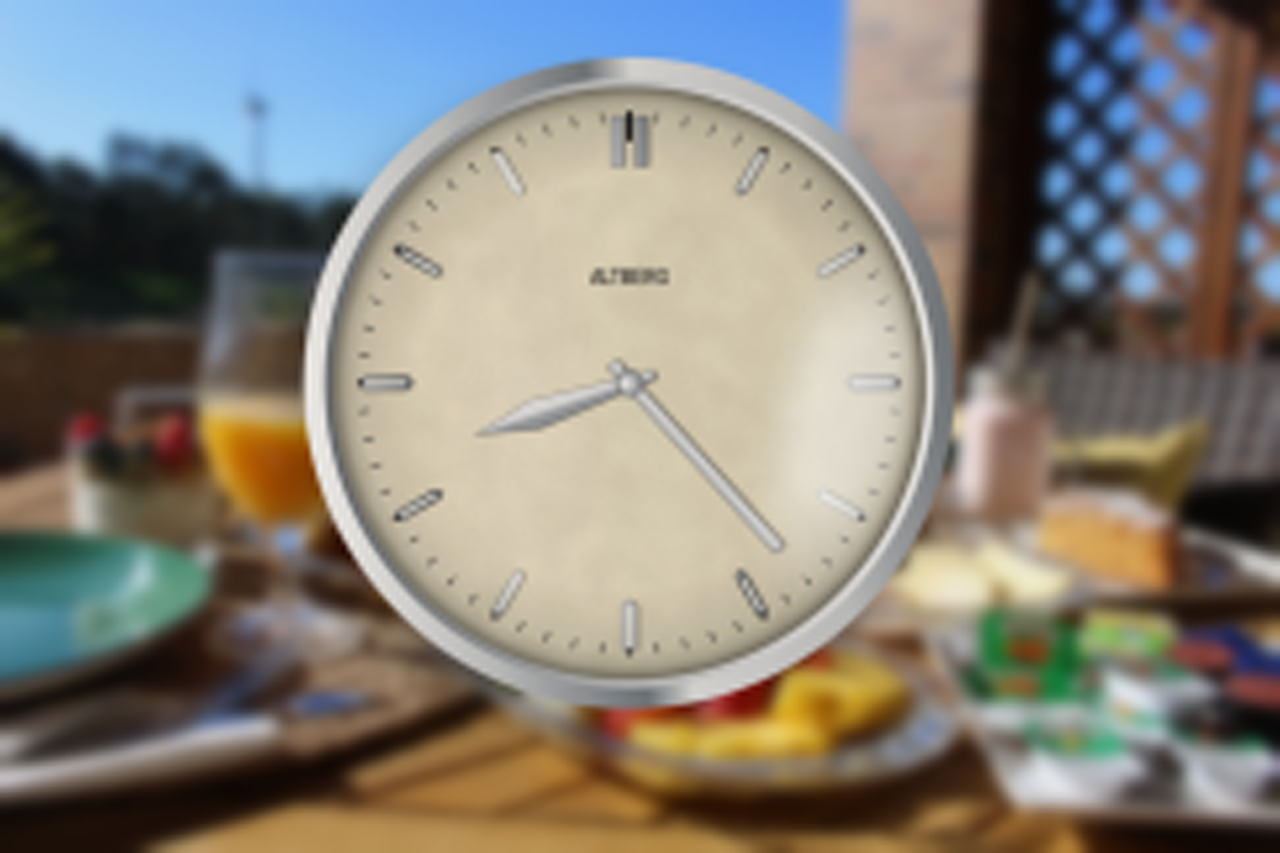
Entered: {"hour": 8, "minute": 23}
